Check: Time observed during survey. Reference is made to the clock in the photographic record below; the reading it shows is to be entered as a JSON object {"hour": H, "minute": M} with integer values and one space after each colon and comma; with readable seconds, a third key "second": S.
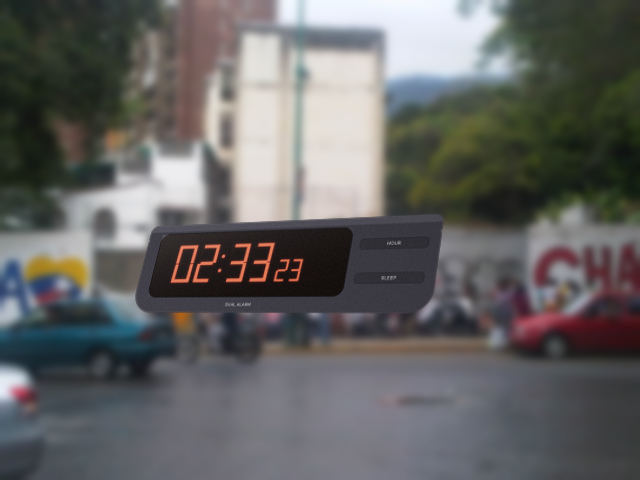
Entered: {"hour": 2, "minute": 33, "second": 23}
